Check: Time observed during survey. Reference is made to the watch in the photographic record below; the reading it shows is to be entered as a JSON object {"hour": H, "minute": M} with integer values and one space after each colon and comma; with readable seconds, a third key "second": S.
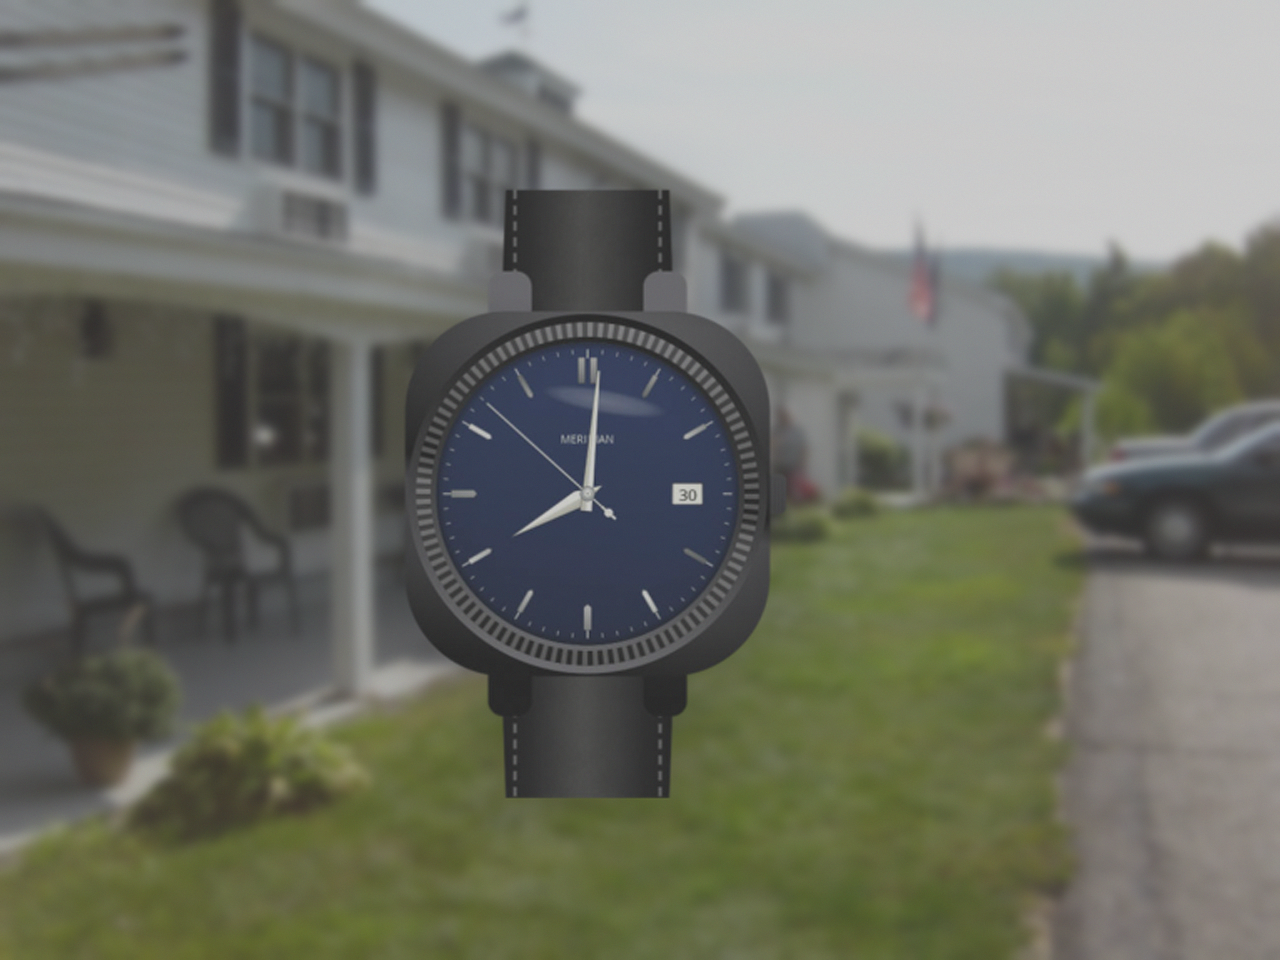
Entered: {"hour": 8, "minute": 0, "second": 52}
